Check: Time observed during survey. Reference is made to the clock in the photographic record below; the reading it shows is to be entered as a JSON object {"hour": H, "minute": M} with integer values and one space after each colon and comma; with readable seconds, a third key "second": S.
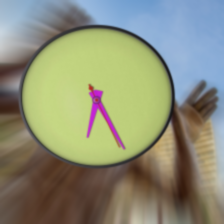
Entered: {"hour": 6, "minute": 25, "second": 26}
